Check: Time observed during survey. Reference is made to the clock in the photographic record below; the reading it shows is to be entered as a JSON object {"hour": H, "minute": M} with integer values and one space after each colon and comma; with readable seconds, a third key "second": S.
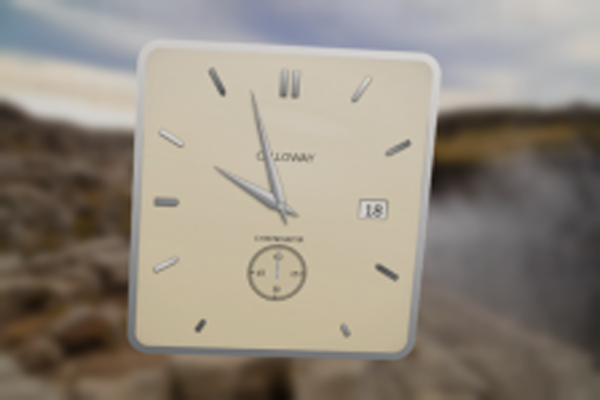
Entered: {"hour": 9, "minute": 57}
